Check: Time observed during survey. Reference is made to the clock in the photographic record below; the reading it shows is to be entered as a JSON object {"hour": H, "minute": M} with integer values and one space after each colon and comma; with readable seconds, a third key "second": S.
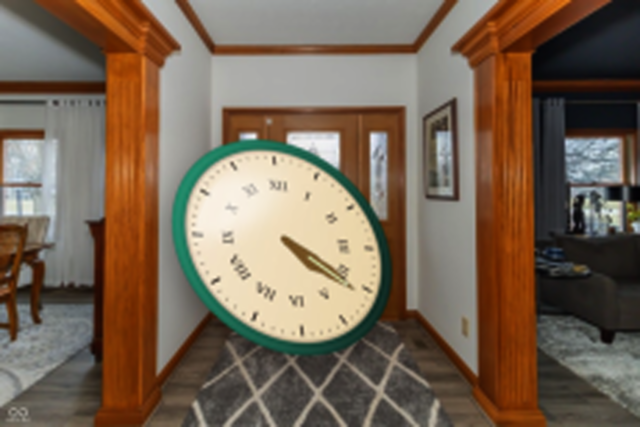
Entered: {"hour": 4, "minute": 21}
